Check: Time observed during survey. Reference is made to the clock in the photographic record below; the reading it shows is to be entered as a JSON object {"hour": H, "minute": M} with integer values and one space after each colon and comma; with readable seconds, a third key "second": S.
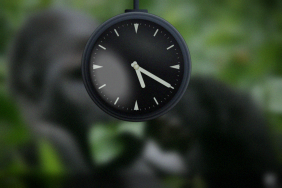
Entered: {"hour": 5, "minute": 20}
